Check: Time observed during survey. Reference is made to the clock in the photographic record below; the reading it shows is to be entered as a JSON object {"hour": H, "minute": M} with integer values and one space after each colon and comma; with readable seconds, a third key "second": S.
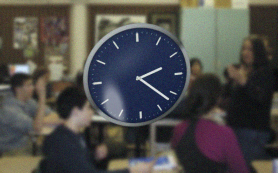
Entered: {"hour": 2, "minute": 22}
